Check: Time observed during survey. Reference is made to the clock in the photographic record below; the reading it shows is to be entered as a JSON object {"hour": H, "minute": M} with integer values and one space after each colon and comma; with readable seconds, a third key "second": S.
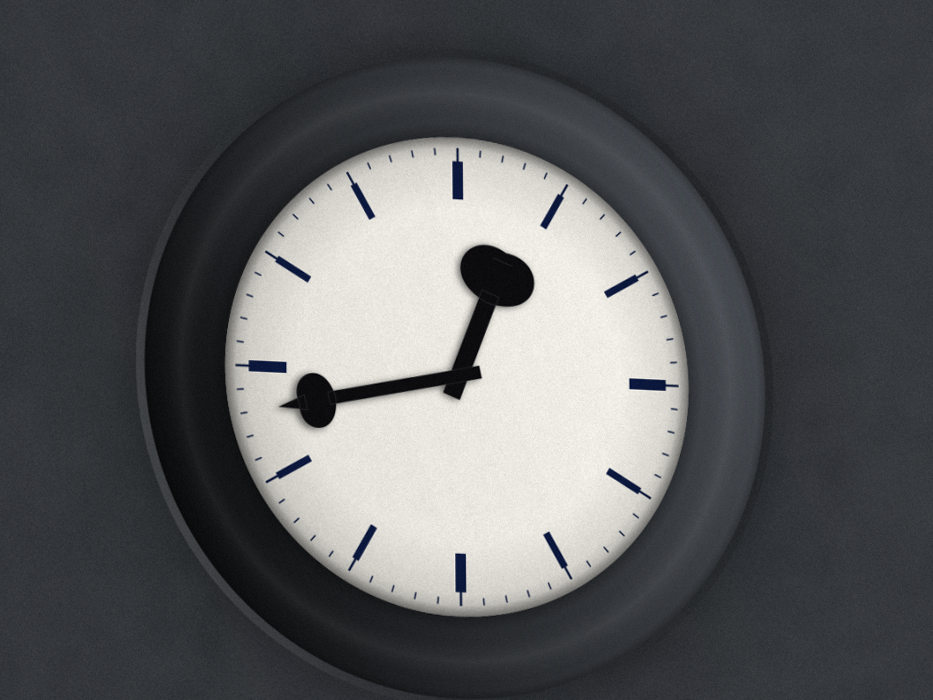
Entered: {"hour": 12, "minute": 43}
